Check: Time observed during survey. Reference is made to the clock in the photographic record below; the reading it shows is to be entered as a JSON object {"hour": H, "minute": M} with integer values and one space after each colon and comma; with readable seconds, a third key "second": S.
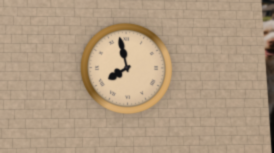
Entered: {"hour": 7, "minute": 58}
